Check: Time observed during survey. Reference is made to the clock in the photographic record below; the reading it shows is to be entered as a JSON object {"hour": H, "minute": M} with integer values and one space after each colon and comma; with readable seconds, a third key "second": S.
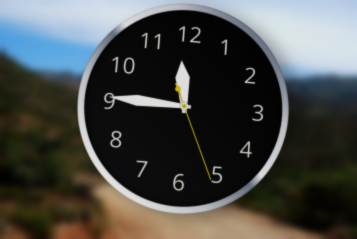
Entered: {"hour": 11, "minute": 45, "second": 26}
